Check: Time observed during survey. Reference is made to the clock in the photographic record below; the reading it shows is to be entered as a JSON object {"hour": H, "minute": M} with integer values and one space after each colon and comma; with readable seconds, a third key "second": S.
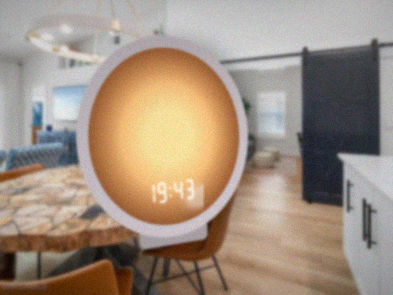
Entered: {"hour": 19, "minute": 43}
